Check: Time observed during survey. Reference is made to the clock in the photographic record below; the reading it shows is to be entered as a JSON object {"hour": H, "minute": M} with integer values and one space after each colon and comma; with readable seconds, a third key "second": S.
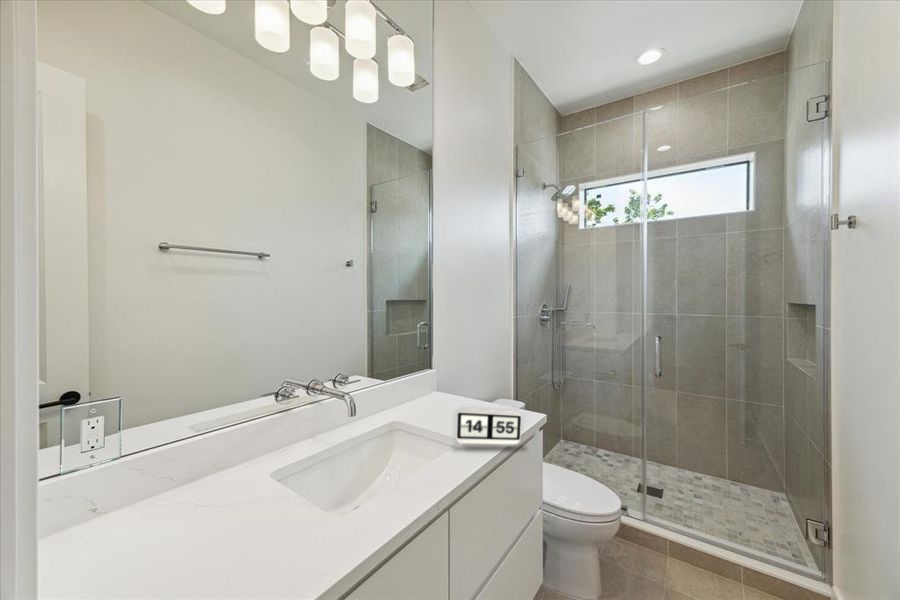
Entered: {"hour": 14, "minute": 55}
